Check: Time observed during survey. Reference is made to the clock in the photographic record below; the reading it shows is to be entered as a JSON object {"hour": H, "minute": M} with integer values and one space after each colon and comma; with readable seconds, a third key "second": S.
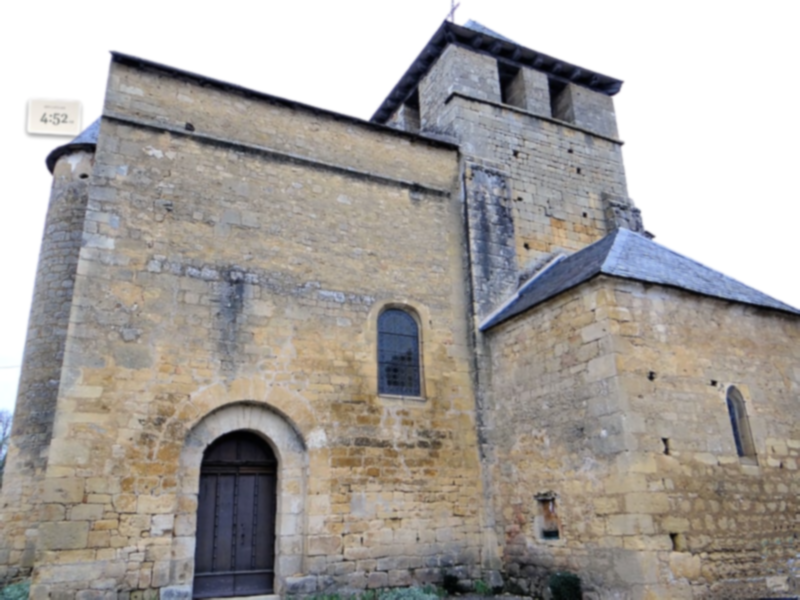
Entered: {"hour": 4, "minute": 52}
